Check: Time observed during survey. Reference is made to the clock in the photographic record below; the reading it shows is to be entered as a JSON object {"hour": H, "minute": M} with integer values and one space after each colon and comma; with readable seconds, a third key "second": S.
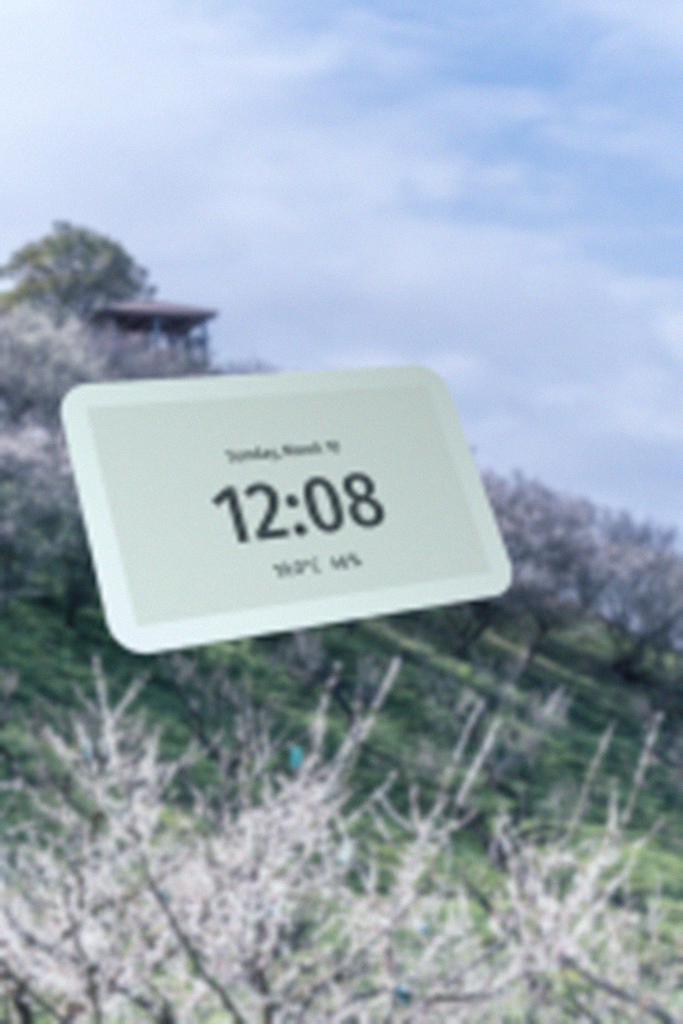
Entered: {"hour": 12, "minute": 8}
